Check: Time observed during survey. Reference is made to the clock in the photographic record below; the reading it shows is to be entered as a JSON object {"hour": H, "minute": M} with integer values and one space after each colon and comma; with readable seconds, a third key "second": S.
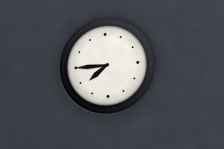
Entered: {"hour": 7, "minute": 45}
